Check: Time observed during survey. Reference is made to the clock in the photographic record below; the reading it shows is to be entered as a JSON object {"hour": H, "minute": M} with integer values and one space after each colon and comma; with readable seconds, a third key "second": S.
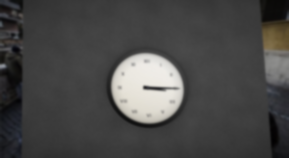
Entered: {"hour": 3, "minute": 15}
